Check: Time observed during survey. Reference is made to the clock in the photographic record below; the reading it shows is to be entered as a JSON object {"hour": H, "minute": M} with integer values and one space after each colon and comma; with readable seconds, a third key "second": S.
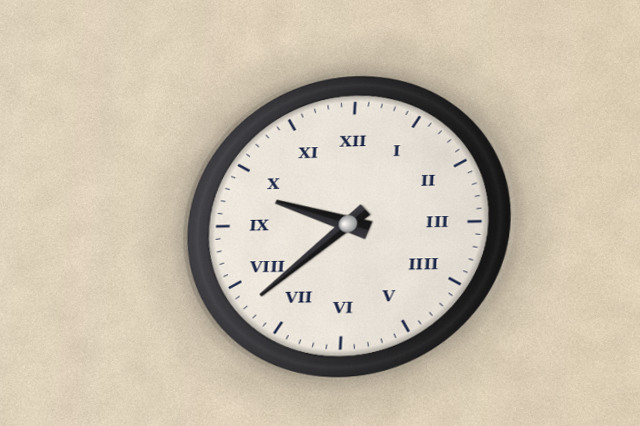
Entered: {"hour": 9, "minute": 38}
